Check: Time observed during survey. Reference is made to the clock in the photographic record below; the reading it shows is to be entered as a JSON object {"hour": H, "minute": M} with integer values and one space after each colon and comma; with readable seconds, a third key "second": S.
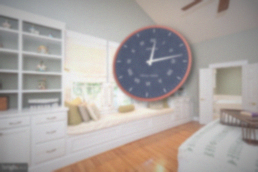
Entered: {"hour": 12, "minute": 13}
